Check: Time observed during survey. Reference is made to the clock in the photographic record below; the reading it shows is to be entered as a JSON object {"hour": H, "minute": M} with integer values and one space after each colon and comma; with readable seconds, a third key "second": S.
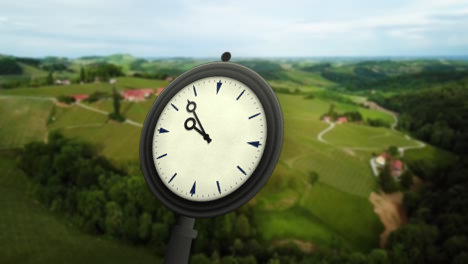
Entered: {"hour": 9, "minute": 53}
